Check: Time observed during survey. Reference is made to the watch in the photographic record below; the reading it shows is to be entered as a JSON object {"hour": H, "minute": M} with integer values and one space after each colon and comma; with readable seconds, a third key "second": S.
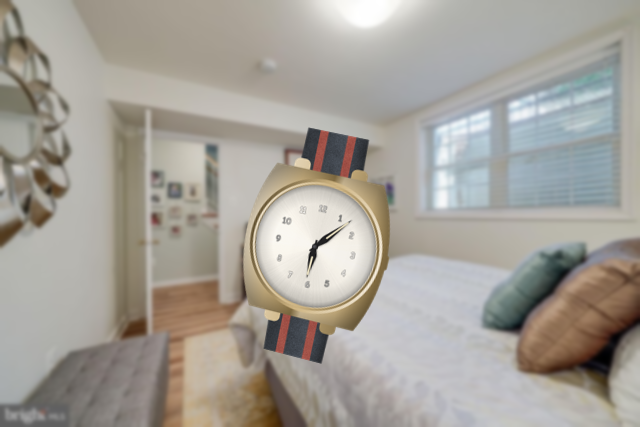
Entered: {"hour": 6, "minute": 7}
